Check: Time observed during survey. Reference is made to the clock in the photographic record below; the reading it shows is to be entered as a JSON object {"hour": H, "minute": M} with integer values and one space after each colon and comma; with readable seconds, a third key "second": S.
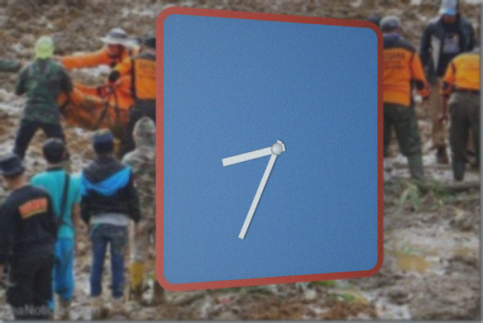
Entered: {"hour": 8, "minute": 34}
